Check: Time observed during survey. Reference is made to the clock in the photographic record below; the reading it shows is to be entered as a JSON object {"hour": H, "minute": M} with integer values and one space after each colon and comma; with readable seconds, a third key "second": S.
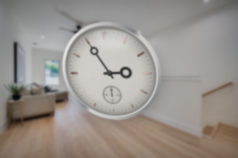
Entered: {"hour": 2, "minute": 55}
